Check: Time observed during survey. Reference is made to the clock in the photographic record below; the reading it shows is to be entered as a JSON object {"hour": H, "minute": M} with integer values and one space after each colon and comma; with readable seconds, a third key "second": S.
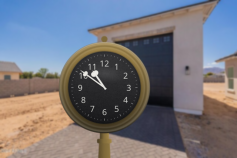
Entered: {"hour": 10, "minute": 51}
